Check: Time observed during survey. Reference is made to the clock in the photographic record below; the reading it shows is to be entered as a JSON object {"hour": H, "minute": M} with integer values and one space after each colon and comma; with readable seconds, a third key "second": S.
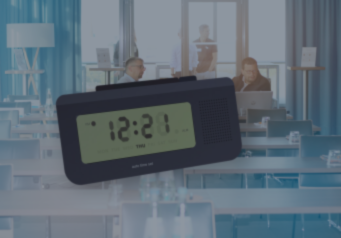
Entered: {"hour": 12, "minute": 21}
